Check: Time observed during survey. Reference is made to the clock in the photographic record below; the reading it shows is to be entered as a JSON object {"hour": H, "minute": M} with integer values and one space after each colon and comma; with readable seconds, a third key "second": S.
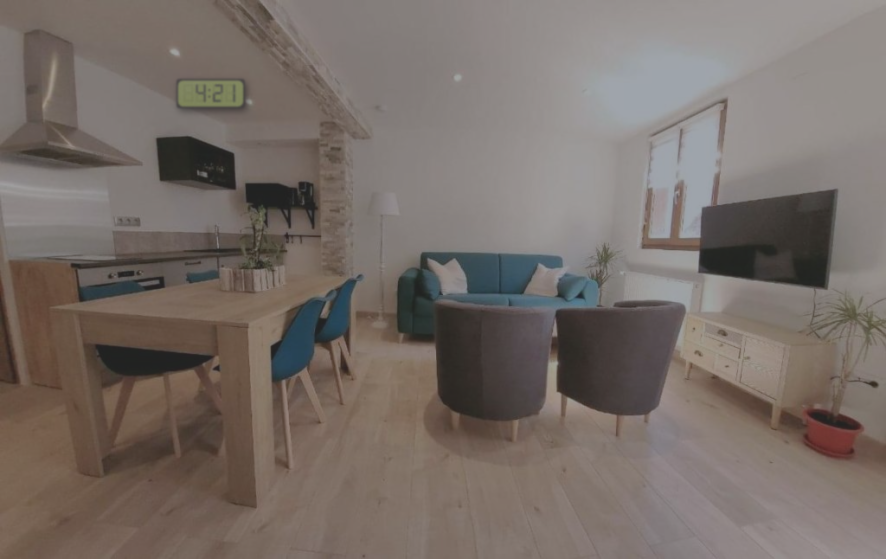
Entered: {"hour": 4, "minute": 21}
